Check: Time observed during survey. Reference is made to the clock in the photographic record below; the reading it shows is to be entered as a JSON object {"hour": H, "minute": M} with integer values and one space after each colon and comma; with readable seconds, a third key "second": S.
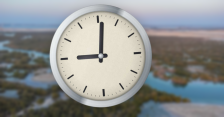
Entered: {"hour": 9, "minute": 1}
